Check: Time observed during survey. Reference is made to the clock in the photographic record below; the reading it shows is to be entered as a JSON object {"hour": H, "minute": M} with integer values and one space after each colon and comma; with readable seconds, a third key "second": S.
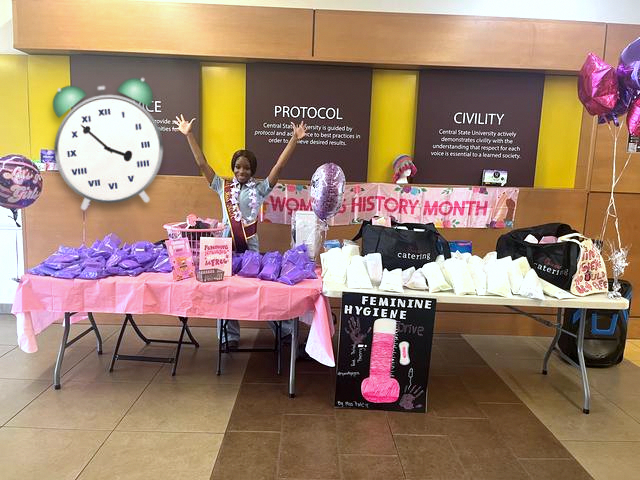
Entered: {"hour": 3, "minute": 53}
